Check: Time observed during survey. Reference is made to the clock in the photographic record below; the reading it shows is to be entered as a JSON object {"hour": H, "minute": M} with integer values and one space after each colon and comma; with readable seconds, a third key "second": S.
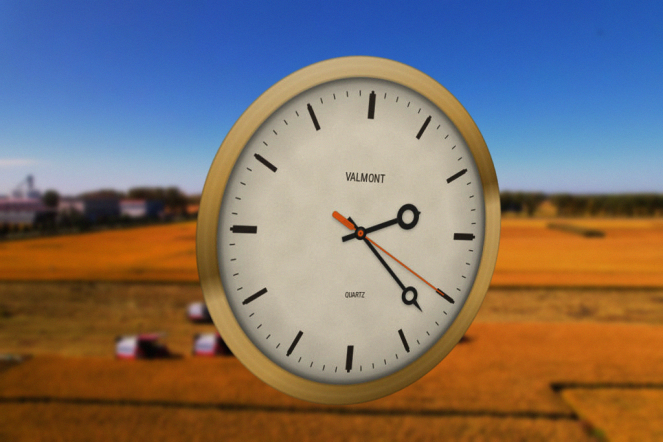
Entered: {"hour": 2, "minute": 22, "second": 20}
